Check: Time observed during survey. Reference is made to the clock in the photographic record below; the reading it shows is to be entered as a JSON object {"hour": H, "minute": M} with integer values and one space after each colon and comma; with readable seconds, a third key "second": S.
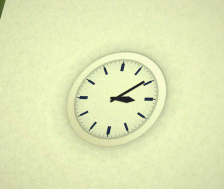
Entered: {"hour": 3, "minute": 9}
